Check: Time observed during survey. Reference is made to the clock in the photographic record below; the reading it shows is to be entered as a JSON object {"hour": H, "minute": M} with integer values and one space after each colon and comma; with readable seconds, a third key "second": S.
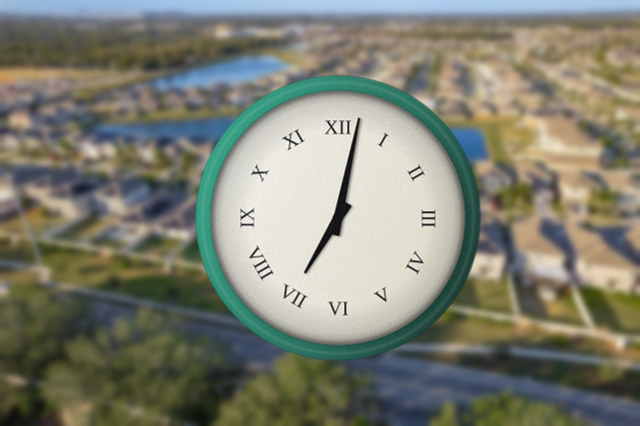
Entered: {"hour": 7, "minute": 2}
